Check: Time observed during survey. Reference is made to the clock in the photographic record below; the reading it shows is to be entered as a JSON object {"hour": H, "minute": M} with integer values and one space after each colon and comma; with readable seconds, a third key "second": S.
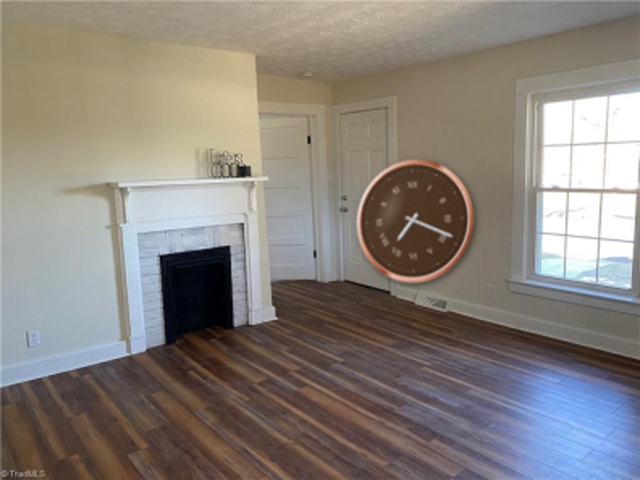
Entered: {"hour": 7, "minute": 19}
